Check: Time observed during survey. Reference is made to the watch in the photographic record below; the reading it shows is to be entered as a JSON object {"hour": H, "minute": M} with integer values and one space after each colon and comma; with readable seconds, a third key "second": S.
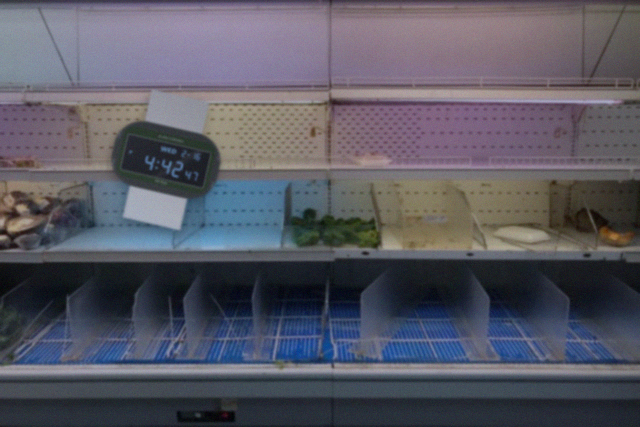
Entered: {"hour": 4, "minute": 42}
